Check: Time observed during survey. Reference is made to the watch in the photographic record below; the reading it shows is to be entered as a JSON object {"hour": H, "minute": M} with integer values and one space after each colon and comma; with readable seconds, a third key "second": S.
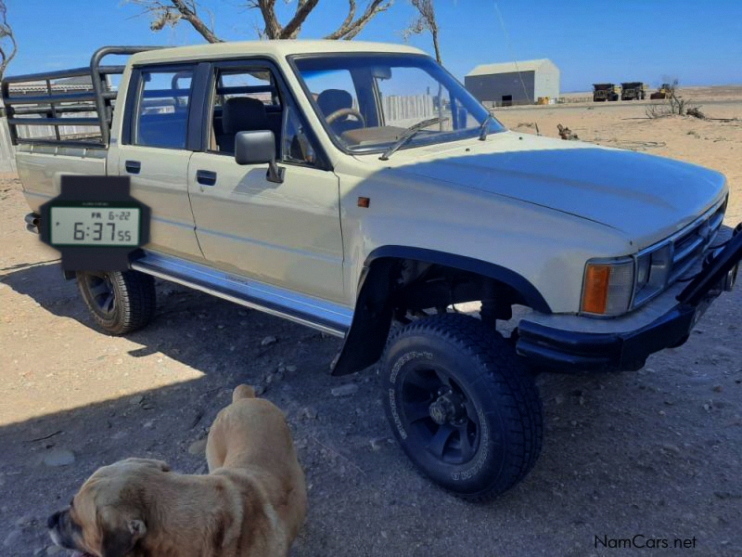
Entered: {"hour": 6, "minute": 37}
